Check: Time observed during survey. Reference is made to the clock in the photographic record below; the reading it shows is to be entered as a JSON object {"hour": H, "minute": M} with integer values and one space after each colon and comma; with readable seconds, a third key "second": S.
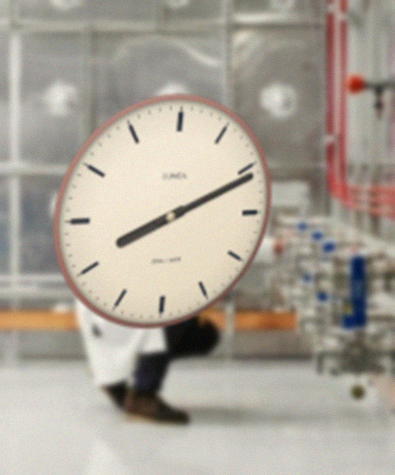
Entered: {"hour": 8, "minute": 11}
